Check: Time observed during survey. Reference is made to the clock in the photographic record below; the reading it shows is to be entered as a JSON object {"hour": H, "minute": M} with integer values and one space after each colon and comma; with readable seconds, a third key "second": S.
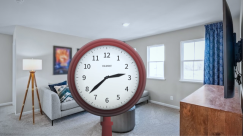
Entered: {"hour": 2, "minute": 38}
